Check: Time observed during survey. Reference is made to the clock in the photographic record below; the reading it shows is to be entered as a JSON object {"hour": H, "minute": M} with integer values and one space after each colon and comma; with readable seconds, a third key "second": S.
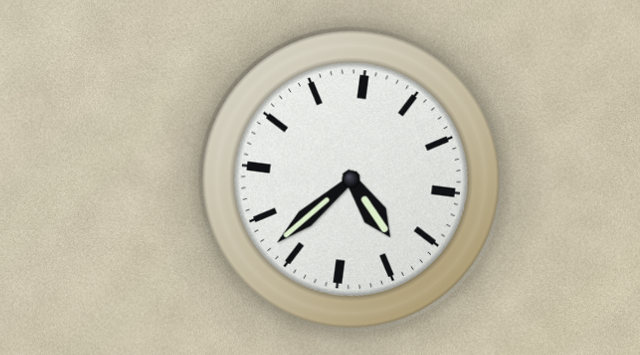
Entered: {"hour": 4, "minute": 37}
